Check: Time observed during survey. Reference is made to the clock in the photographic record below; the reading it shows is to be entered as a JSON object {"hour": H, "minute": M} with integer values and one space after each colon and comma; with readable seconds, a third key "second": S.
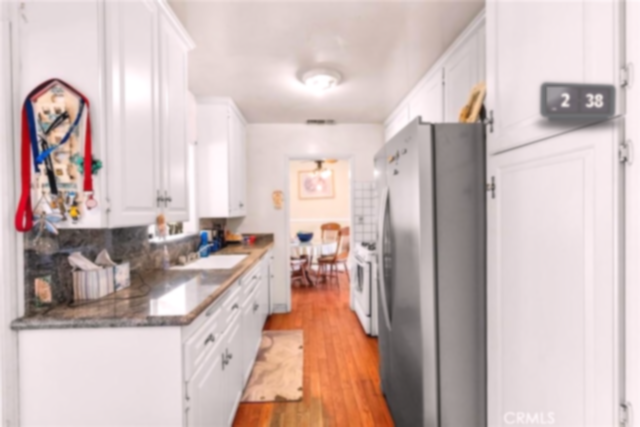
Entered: {"hour": 2, "minute": 38}
